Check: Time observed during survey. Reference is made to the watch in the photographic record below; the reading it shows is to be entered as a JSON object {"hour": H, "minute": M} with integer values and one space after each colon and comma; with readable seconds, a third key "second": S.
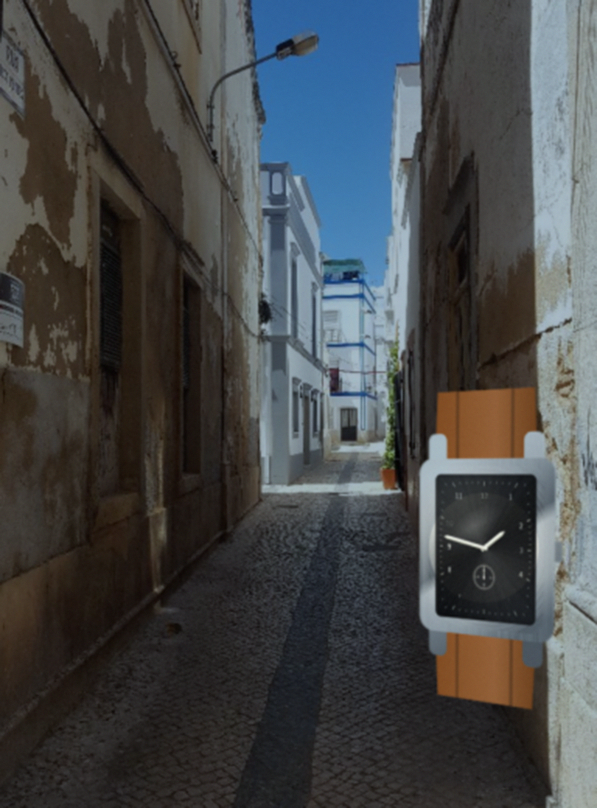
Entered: {"hour": 1, "minute": 47}
